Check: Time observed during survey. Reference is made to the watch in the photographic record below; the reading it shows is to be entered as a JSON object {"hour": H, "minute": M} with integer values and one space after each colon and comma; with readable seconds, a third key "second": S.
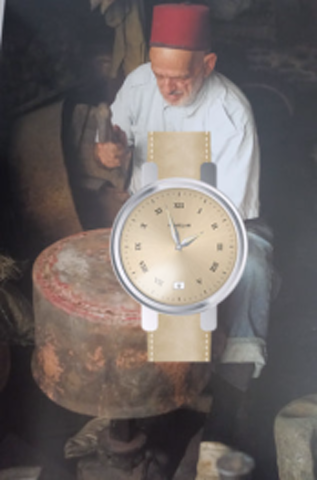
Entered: {"hour": 1, "minute": 57}
